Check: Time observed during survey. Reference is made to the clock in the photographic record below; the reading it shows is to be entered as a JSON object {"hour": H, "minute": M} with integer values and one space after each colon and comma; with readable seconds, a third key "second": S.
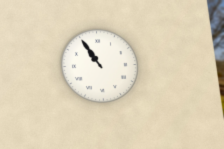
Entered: {"hour": 10, "minute": 55}
